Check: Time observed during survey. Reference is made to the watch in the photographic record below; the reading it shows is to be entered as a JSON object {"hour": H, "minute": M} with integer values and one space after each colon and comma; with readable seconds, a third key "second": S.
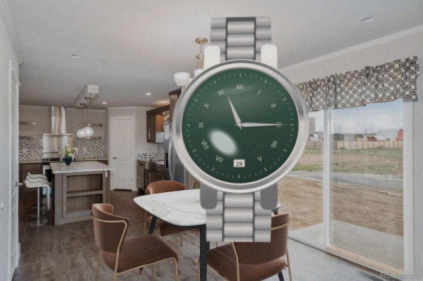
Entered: {"hour": 11, "minute": 15}
